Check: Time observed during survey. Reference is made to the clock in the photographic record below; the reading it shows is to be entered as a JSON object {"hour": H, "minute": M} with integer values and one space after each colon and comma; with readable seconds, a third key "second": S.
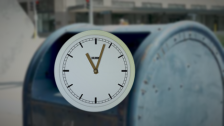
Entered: {"hour": 11, "minute": 3}
